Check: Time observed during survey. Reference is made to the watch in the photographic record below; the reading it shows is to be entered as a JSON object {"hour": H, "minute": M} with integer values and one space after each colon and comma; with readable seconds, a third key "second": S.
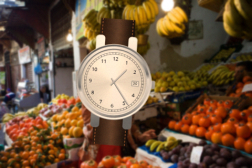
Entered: {"hour": 1, "minute": 24}
